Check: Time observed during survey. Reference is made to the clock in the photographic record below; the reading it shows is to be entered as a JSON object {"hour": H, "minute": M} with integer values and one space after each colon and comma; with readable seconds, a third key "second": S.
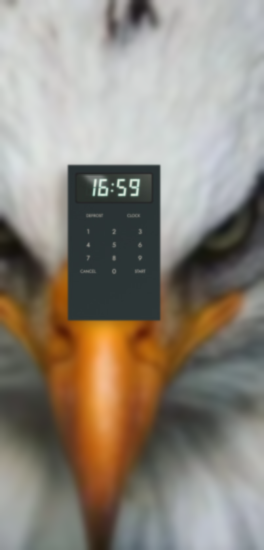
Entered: {"hour": 16, "minute": 59}
